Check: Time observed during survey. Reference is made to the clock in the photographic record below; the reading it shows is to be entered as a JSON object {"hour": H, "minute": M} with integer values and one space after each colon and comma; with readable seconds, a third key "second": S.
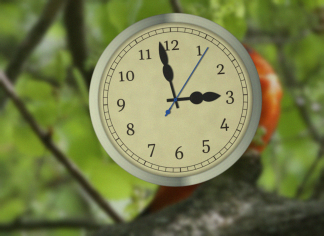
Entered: {"hour": 2, "minute": 58, "second": 6}
